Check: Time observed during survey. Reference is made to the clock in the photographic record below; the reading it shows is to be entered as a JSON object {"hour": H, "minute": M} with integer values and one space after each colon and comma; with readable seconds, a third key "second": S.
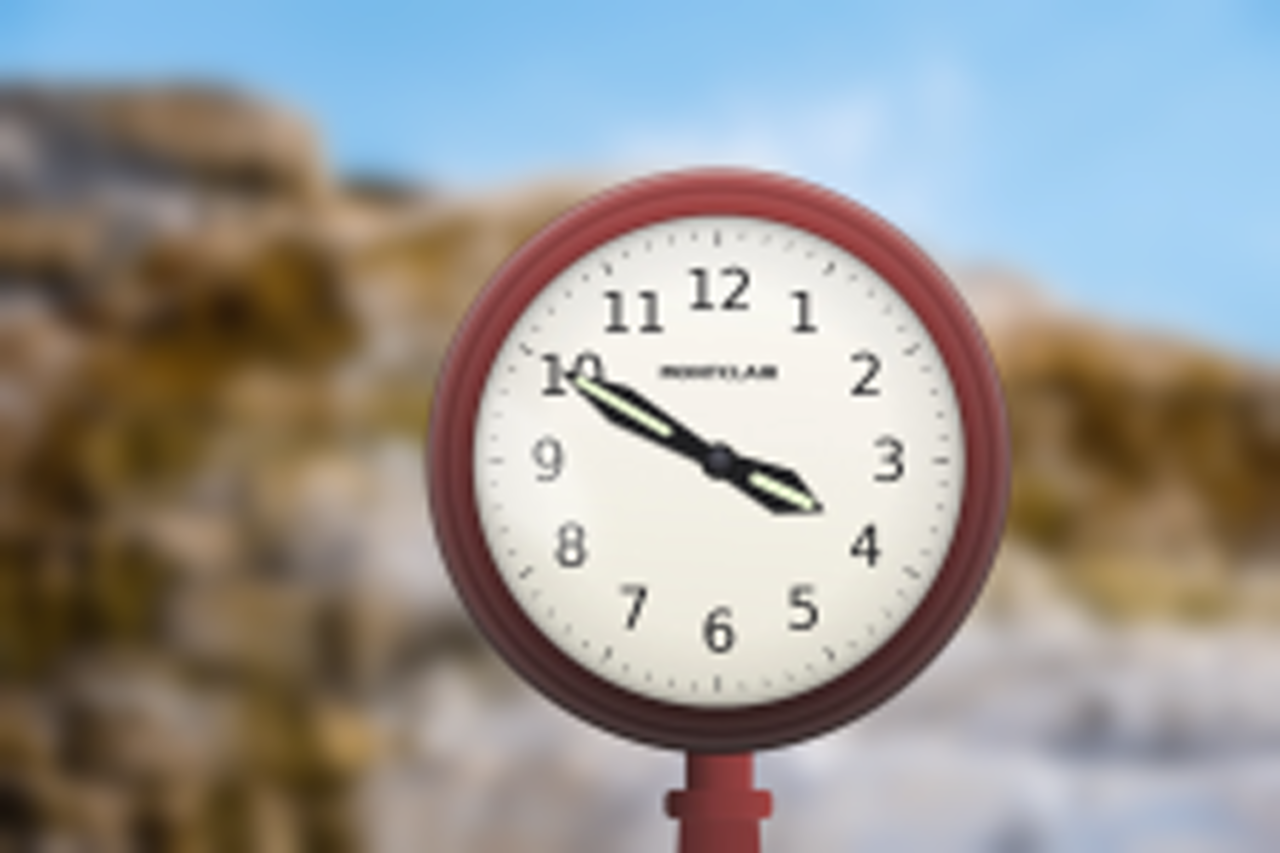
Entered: {"hour": 3, "minute": 50}
